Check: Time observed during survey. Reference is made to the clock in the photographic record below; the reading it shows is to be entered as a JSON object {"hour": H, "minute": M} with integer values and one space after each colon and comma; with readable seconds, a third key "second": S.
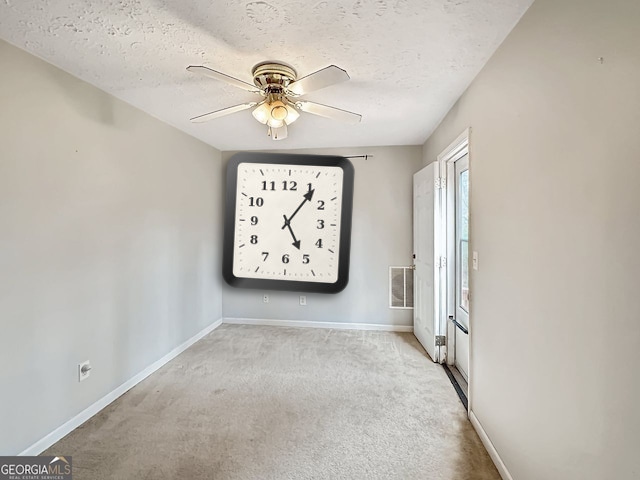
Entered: {"hour": 5, "minute": 6}
